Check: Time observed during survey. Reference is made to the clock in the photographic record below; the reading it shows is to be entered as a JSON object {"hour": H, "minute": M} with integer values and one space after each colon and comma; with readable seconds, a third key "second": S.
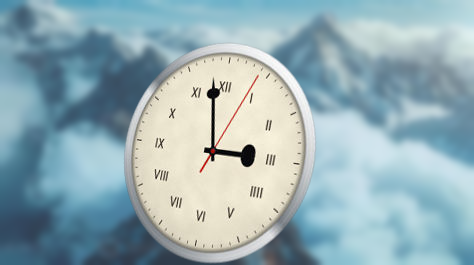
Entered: {"hour": 2, "minute": 58, "second": 4}
